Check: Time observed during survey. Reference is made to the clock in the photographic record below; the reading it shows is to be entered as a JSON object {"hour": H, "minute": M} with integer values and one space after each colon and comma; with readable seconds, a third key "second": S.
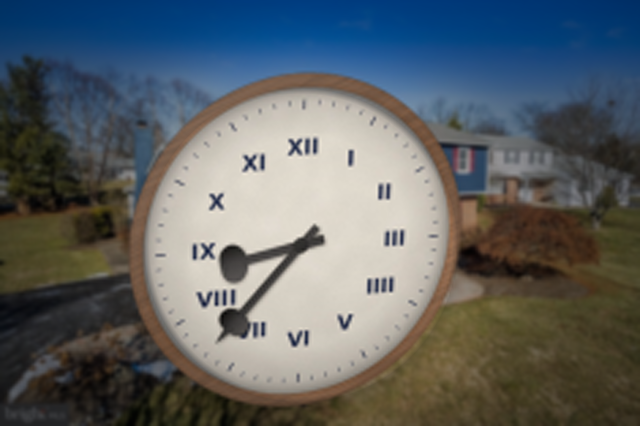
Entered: {"hour": 8, "minute": 37}
